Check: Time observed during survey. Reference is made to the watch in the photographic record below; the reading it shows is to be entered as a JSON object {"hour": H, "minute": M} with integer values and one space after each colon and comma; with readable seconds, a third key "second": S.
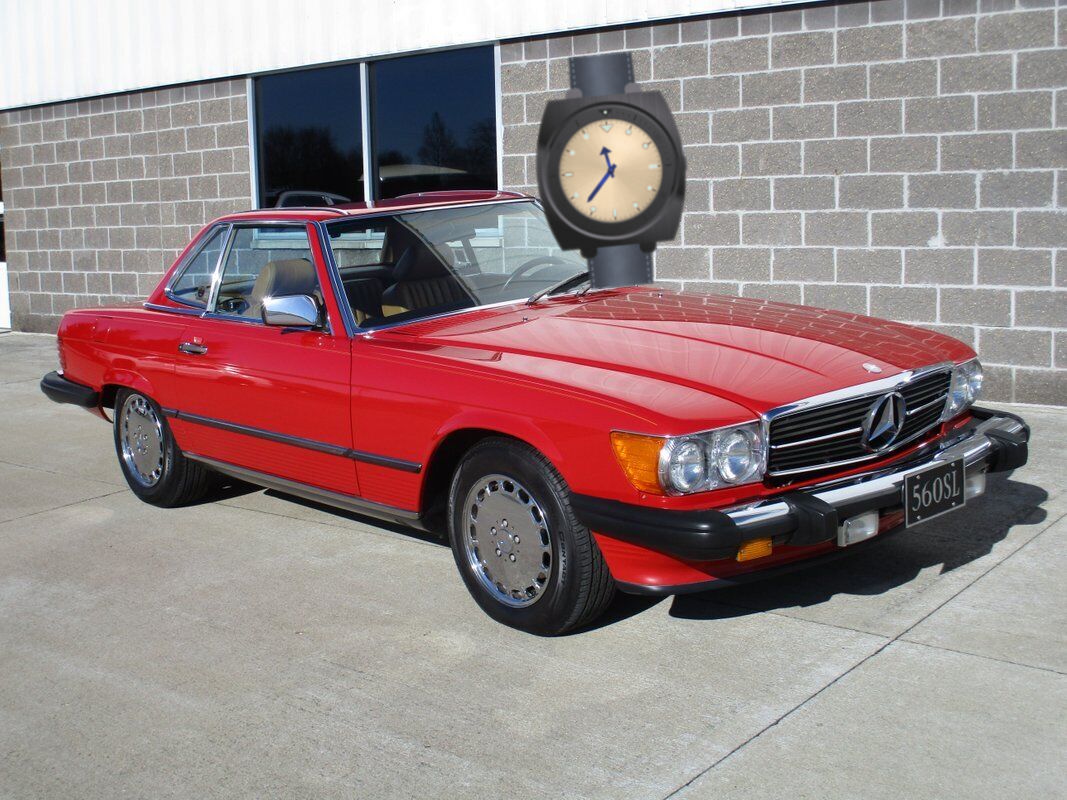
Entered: {"hour": 11, "minute": 37}
